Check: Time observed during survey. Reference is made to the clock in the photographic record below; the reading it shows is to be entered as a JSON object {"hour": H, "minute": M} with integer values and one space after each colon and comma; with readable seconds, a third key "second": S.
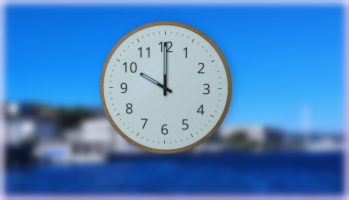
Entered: {"hour": 10, "minute": 0}
